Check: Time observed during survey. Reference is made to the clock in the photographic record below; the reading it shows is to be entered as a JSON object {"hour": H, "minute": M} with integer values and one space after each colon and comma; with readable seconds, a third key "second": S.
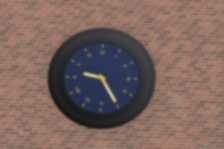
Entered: {"hour": 9, "minute": 25}
